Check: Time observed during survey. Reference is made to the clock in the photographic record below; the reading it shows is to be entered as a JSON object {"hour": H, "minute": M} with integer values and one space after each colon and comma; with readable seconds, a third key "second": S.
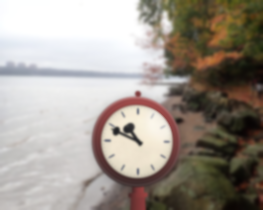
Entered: {"hour": 10, "minute": 49}
